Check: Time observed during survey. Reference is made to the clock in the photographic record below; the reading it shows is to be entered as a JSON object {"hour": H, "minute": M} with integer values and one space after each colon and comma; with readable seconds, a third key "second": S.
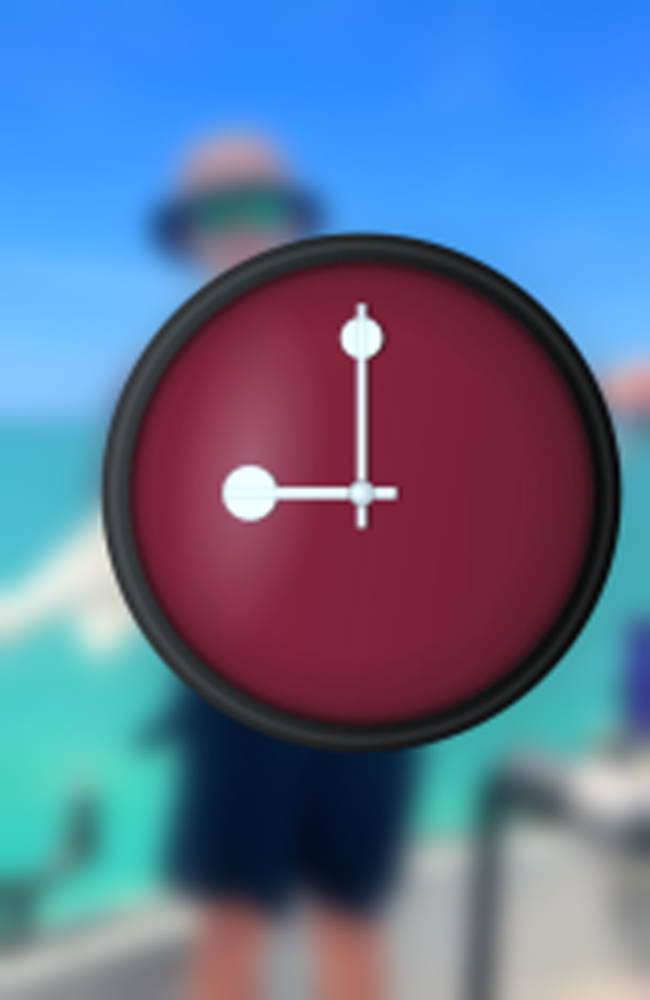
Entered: {"hour": 9, "minute": 0}
